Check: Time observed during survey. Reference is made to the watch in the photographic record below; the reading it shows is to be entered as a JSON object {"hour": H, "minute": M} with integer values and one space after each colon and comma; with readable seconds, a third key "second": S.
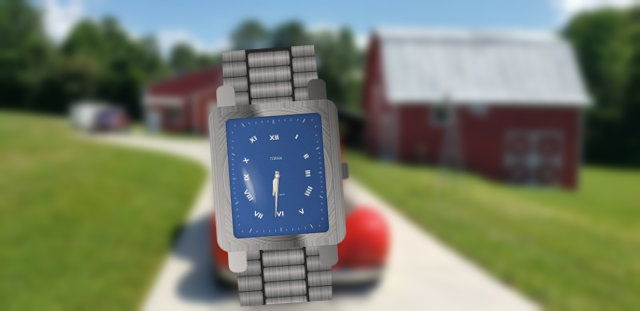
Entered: {"hour": 6, "minute": 31}
